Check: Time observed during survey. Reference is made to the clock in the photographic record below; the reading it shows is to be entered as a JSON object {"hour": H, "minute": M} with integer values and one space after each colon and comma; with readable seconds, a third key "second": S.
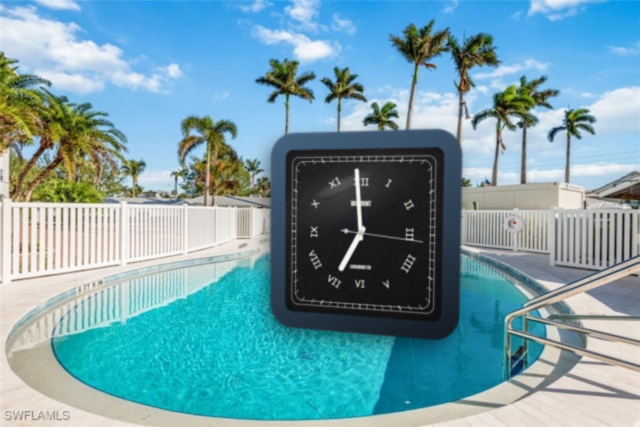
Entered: {"hour": 6, "minute": 59, "second": 16}
